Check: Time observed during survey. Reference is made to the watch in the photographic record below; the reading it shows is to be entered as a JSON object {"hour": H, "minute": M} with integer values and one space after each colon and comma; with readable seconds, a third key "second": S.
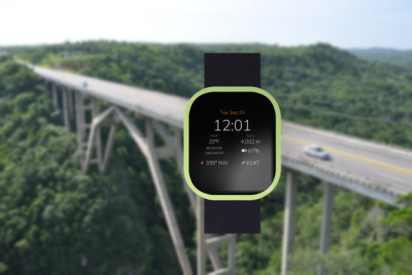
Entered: {"hour": 12, "minute": 1}
